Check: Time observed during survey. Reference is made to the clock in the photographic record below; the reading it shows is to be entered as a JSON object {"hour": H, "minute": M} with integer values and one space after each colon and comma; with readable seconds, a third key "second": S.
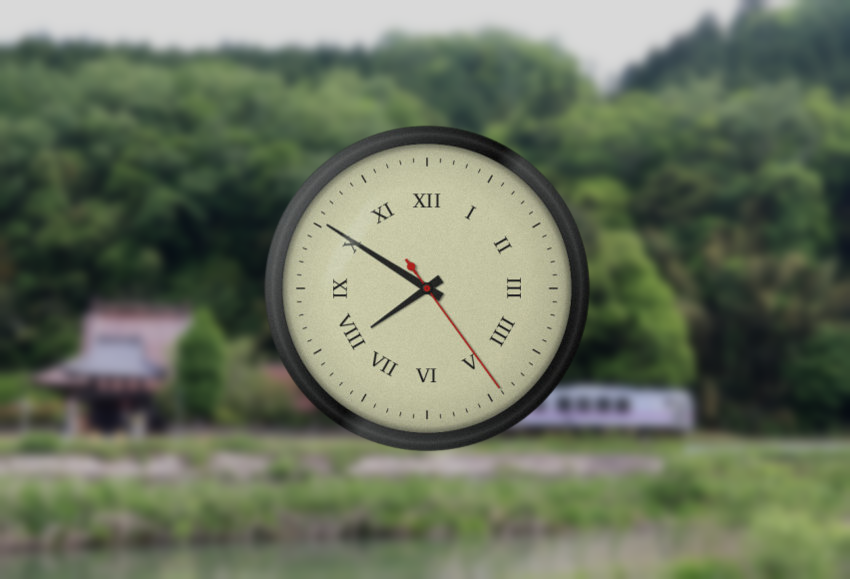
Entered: {"hour": 7, "minute": 50, "second": 24}
